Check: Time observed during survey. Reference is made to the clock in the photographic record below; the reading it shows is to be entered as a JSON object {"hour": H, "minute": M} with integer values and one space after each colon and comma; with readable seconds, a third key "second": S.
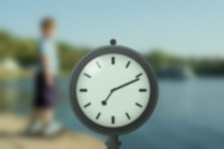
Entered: {"hour": 7, "minute": 11}
